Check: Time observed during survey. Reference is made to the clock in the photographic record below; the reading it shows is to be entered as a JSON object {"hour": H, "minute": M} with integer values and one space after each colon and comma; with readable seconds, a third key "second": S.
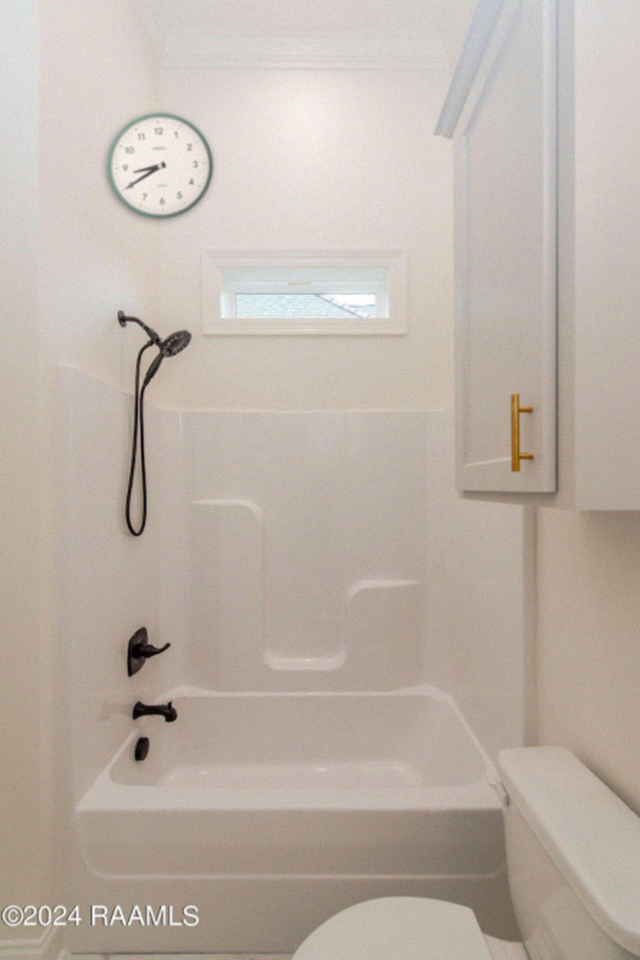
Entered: {"hour": 8, "minute": 40}
